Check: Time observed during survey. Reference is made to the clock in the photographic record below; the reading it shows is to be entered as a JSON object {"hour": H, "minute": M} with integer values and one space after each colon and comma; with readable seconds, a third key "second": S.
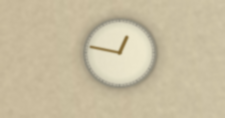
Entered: {"hour": 12, "minute": 47}
